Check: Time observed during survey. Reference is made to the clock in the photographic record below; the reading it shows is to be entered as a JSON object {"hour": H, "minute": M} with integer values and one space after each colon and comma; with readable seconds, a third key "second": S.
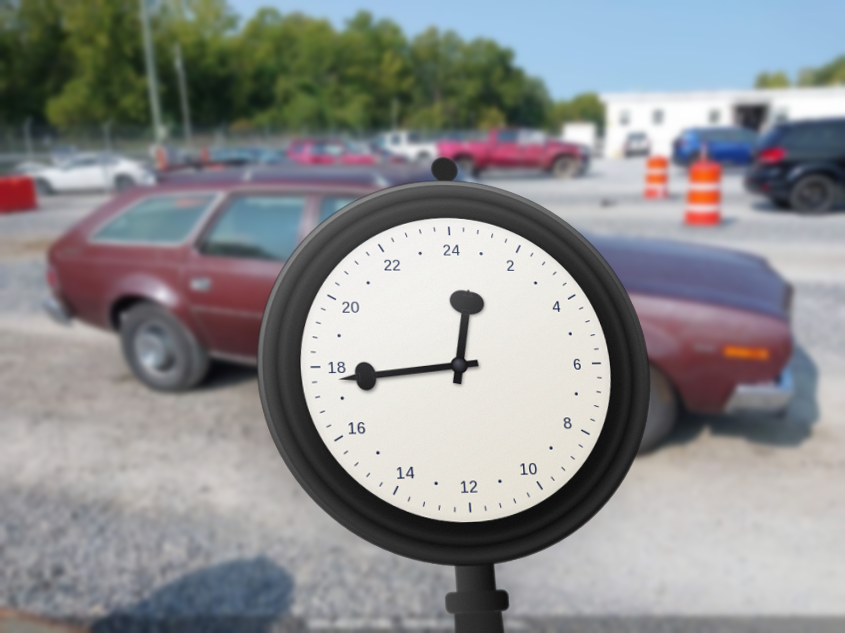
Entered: {"hour": 0, "minute": 44}
